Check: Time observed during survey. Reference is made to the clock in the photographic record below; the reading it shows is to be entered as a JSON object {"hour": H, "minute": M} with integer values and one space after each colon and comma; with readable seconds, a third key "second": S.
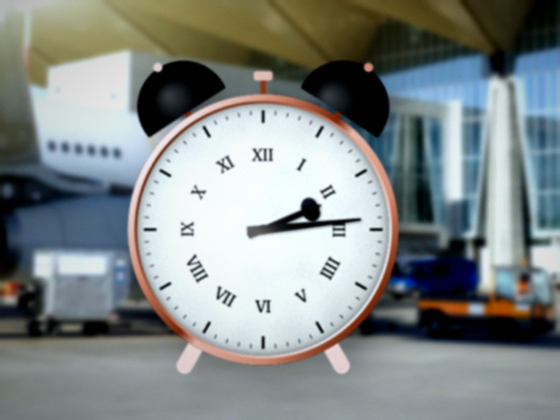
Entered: {"hour": 2, "minute": 14}
